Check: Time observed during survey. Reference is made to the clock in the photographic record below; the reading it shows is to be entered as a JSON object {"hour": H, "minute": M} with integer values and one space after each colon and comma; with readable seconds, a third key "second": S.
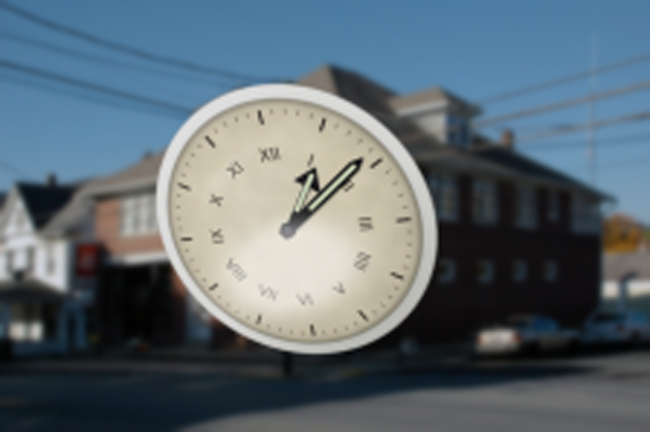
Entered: {"hour": 1, "minute": 9}
